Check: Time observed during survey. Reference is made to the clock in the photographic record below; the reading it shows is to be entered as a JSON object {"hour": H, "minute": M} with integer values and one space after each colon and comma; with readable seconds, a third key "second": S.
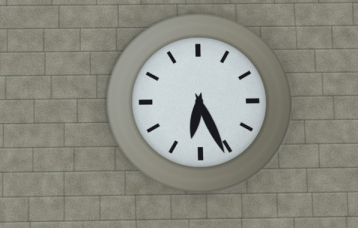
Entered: {"hour": 6, "minute": 26}
